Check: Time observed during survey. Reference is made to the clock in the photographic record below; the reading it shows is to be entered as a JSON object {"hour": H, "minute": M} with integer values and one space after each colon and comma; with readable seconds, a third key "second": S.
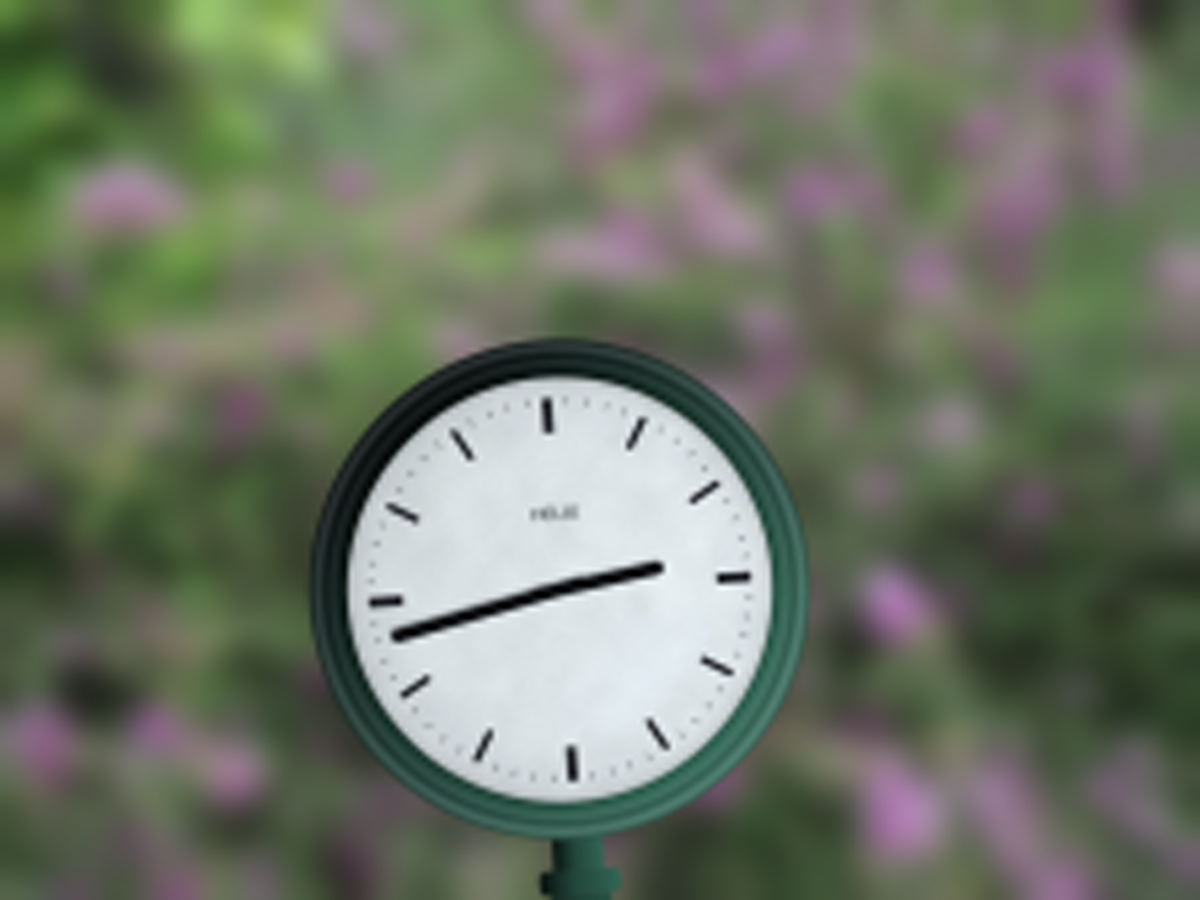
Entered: {"hour": 2, "minute": 43}
